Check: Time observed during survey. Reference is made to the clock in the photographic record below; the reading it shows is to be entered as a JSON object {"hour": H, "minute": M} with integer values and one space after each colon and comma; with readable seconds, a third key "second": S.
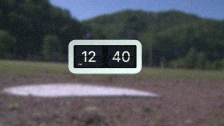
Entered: {"hour": 12, "minute": 40}
